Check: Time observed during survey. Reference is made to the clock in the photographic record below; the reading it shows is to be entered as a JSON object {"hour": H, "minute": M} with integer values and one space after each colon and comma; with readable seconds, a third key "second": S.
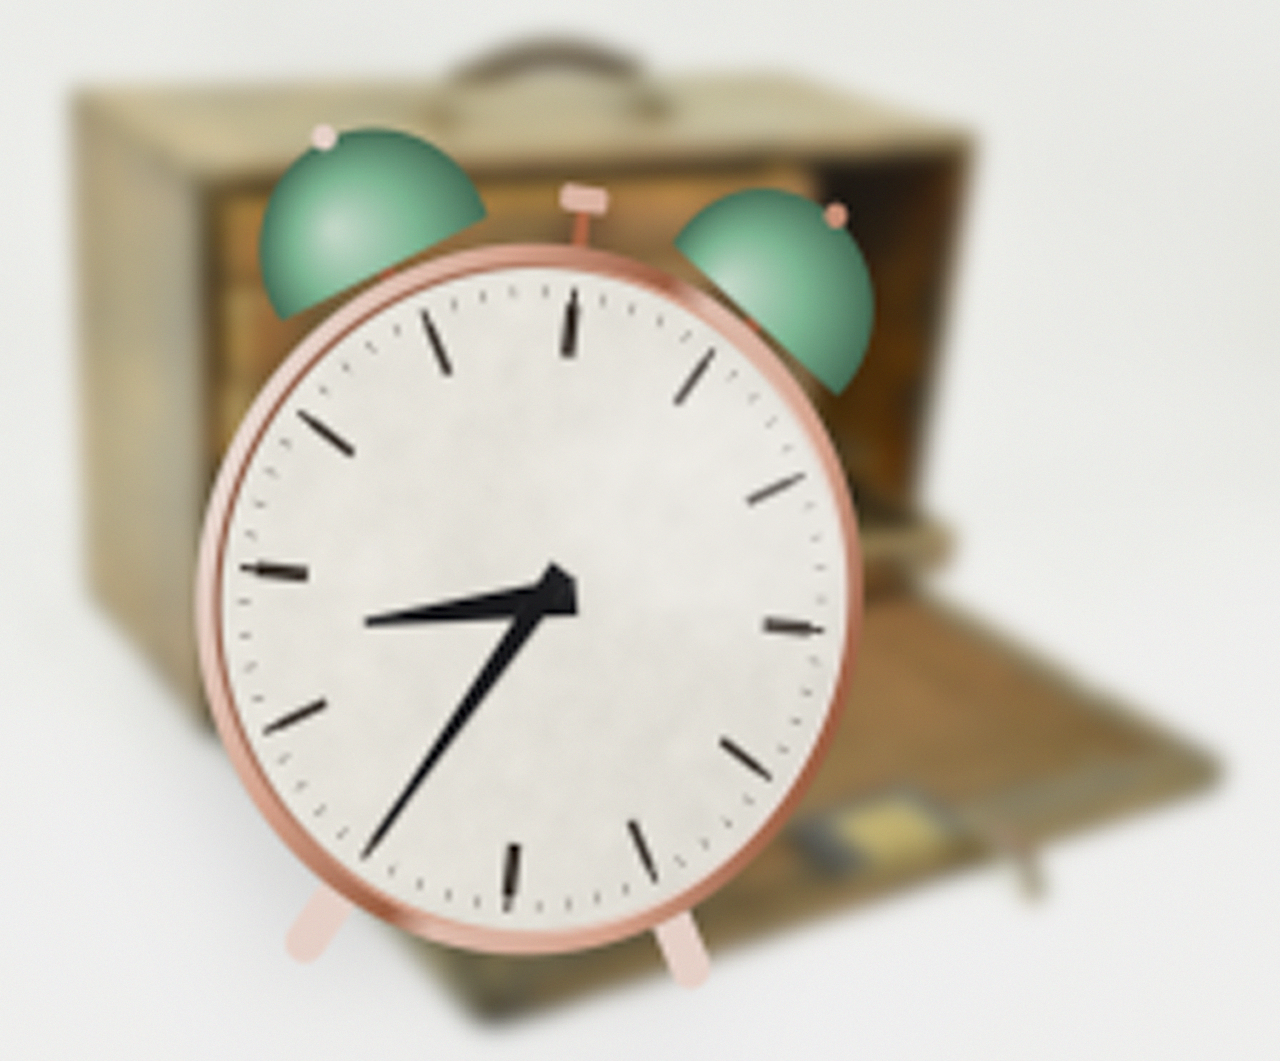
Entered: {"hour": 8, "minute": 35}
